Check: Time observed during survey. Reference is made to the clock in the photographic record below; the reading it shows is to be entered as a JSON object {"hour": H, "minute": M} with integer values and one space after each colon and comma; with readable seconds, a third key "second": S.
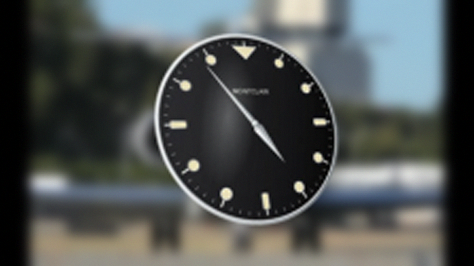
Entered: {"hour": 4, "minute": 54}
